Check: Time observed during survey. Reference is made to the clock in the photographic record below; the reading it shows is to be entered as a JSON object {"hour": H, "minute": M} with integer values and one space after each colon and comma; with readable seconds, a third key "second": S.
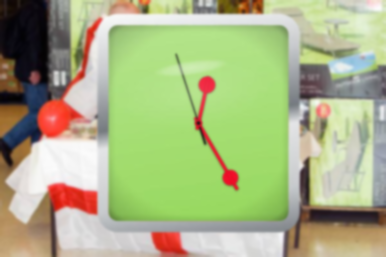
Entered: {"hour": 12, "minute": 24, "second": 57}
